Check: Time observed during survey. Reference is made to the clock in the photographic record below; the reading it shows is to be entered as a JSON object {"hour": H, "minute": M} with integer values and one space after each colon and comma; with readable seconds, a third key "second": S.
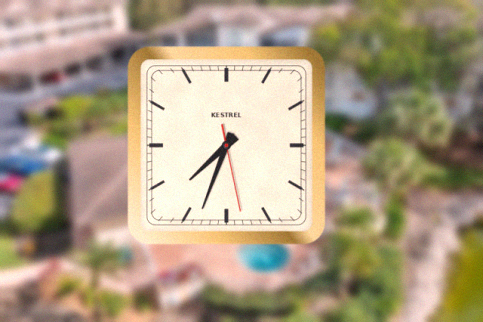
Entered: {"hour": 7, "minute": 33, "second": 28}
